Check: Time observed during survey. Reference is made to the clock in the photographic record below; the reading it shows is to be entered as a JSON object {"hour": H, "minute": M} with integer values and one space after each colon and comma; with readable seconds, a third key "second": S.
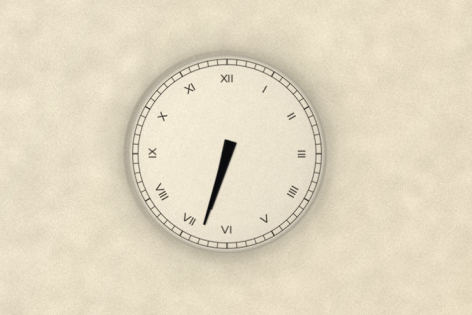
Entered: {"hour": 6, "minute": 33}
